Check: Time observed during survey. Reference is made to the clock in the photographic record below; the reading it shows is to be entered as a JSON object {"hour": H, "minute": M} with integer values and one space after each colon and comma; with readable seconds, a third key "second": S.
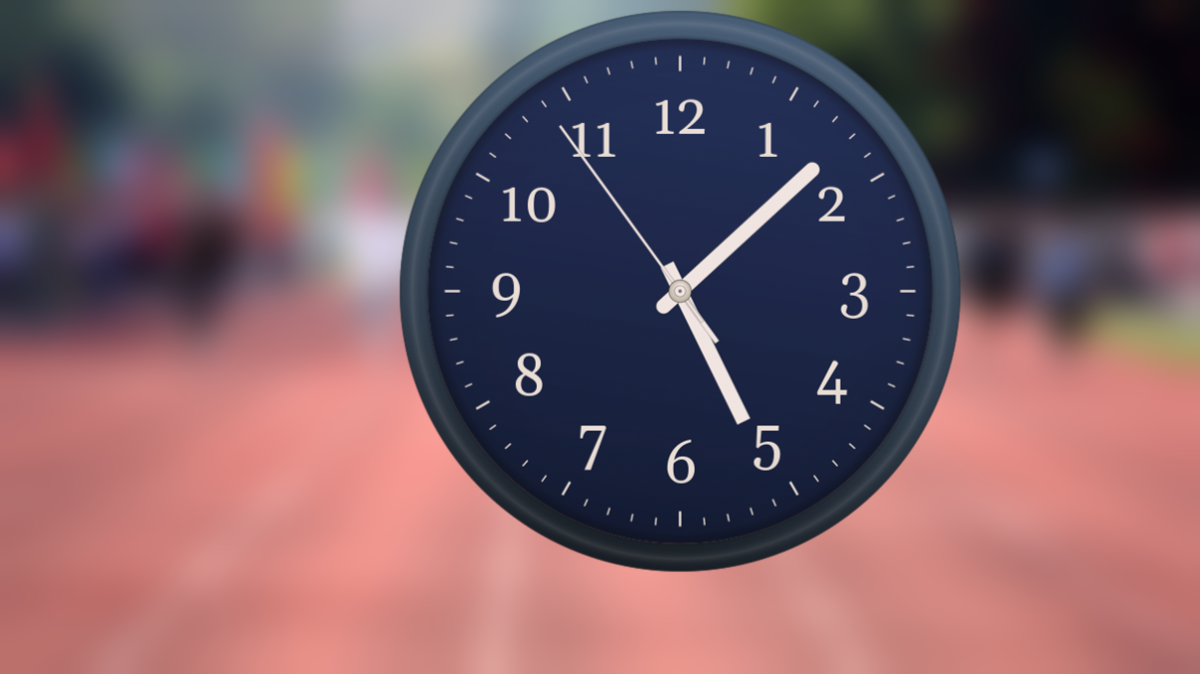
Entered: {"hour": 5, "minute": 7, "second": 54}
